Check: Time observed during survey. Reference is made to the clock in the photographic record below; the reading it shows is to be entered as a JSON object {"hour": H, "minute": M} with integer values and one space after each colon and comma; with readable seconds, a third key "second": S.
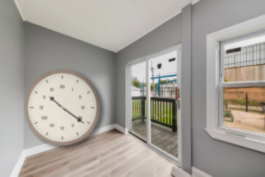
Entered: {"hour": 10, "minute": 21}
